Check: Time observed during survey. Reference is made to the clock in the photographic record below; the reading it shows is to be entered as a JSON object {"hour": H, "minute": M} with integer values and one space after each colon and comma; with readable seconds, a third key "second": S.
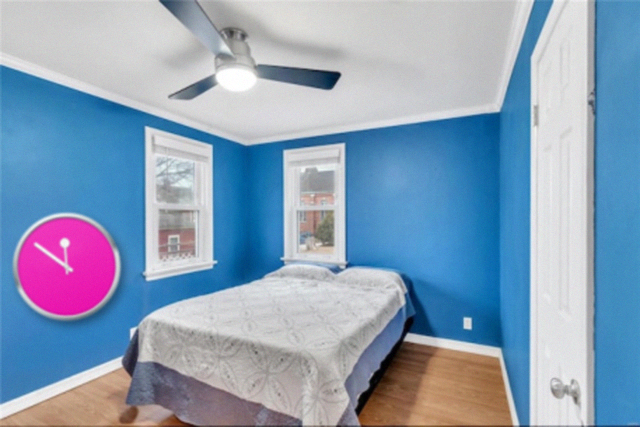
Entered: {"hour": 11, "minute": 51}
